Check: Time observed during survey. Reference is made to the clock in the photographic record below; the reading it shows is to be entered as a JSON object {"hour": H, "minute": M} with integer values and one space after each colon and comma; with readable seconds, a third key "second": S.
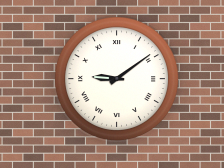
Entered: {"hour": 9, "minute": 9}
